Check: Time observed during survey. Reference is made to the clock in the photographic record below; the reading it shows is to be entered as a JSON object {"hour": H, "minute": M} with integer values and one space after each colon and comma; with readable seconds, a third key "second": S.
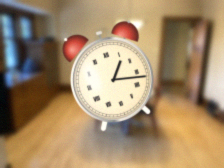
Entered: {"hour": 1, "minute": 17}
